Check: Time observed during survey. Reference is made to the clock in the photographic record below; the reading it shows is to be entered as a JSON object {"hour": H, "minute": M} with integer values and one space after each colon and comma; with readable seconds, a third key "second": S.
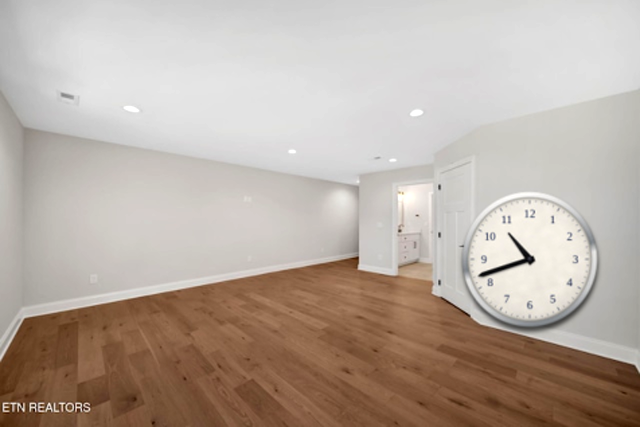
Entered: {"hour": 10, "minute": 42}
